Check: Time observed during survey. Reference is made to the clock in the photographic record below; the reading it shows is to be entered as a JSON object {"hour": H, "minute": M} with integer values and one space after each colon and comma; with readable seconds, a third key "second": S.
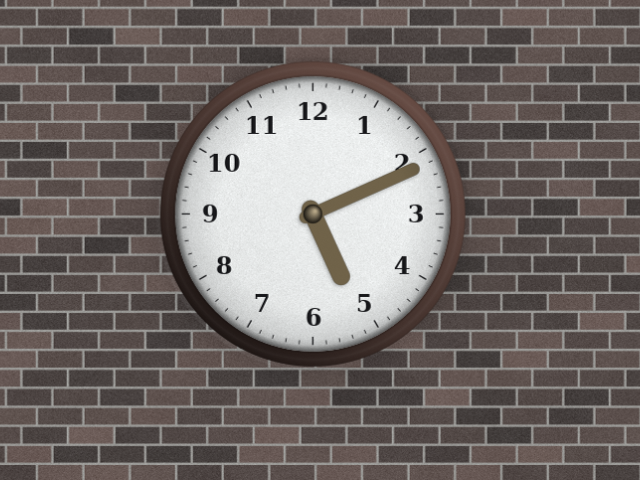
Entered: {"hour": 5, "minute": 11}
